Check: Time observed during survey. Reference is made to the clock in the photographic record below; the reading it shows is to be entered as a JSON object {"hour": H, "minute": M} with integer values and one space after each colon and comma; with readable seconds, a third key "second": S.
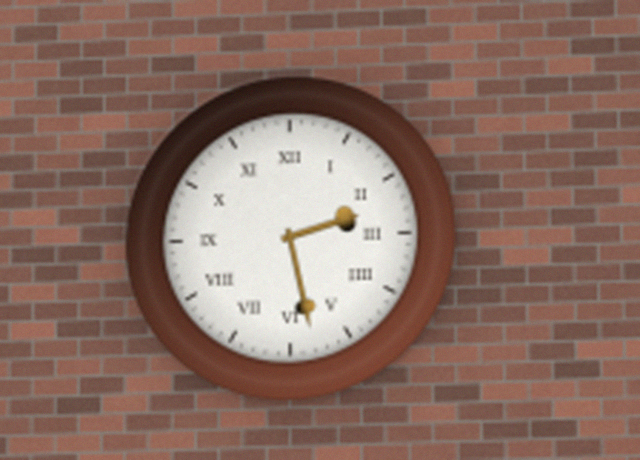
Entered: {"hour": 2, "minute": 28}
